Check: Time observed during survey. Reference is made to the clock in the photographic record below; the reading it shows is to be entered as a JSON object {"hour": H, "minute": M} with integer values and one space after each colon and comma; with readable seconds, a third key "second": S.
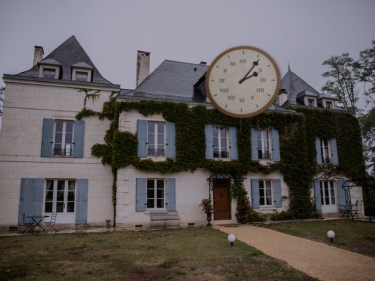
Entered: {"hour": 2, "minute": 6}
